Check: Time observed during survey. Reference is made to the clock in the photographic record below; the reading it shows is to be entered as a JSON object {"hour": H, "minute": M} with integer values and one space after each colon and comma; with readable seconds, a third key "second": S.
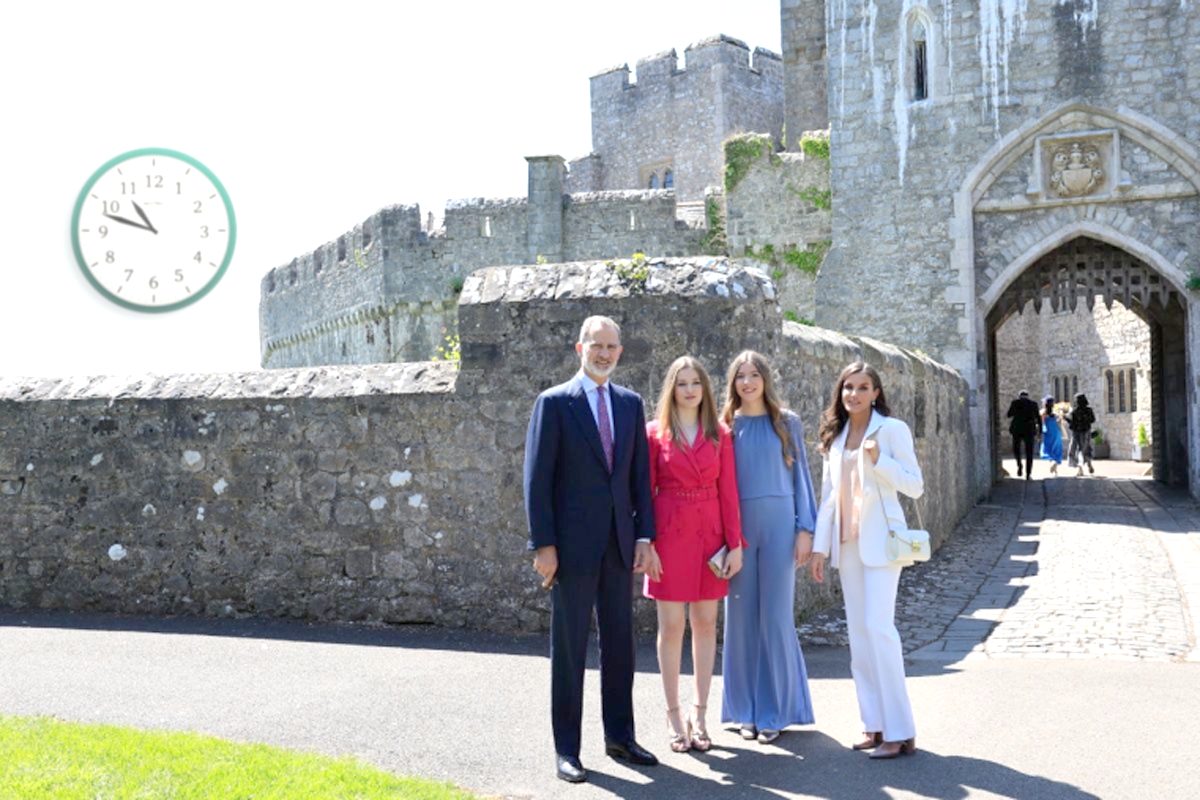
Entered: {"hour": 10, "minute": 48}
